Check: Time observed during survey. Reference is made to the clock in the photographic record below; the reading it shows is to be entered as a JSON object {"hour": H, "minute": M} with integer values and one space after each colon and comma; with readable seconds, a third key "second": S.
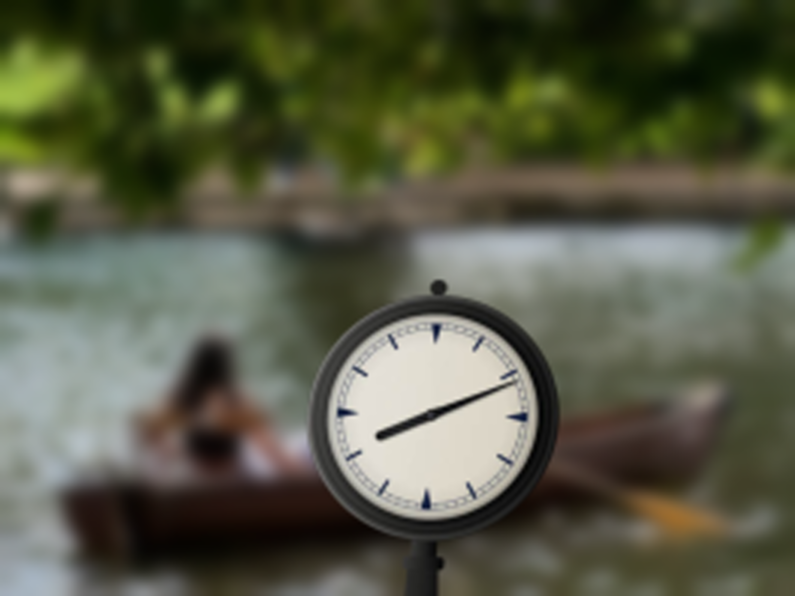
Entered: {"hour": 8, "minute": 11}
